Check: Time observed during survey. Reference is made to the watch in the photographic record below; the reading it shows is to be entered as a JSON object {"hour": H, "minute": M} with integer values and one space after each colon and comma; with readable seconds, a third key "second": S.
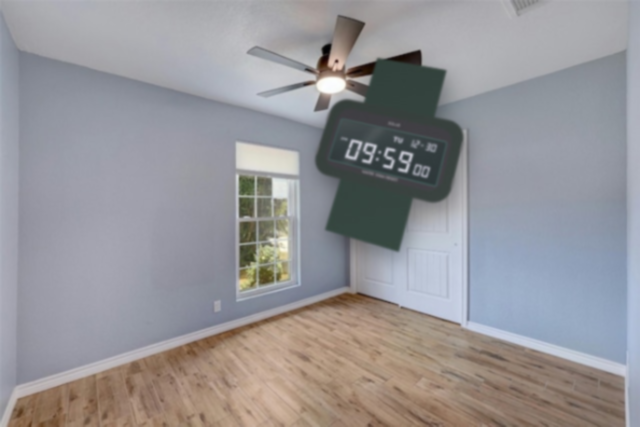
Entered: {"hour": 9, "minute": 59}
